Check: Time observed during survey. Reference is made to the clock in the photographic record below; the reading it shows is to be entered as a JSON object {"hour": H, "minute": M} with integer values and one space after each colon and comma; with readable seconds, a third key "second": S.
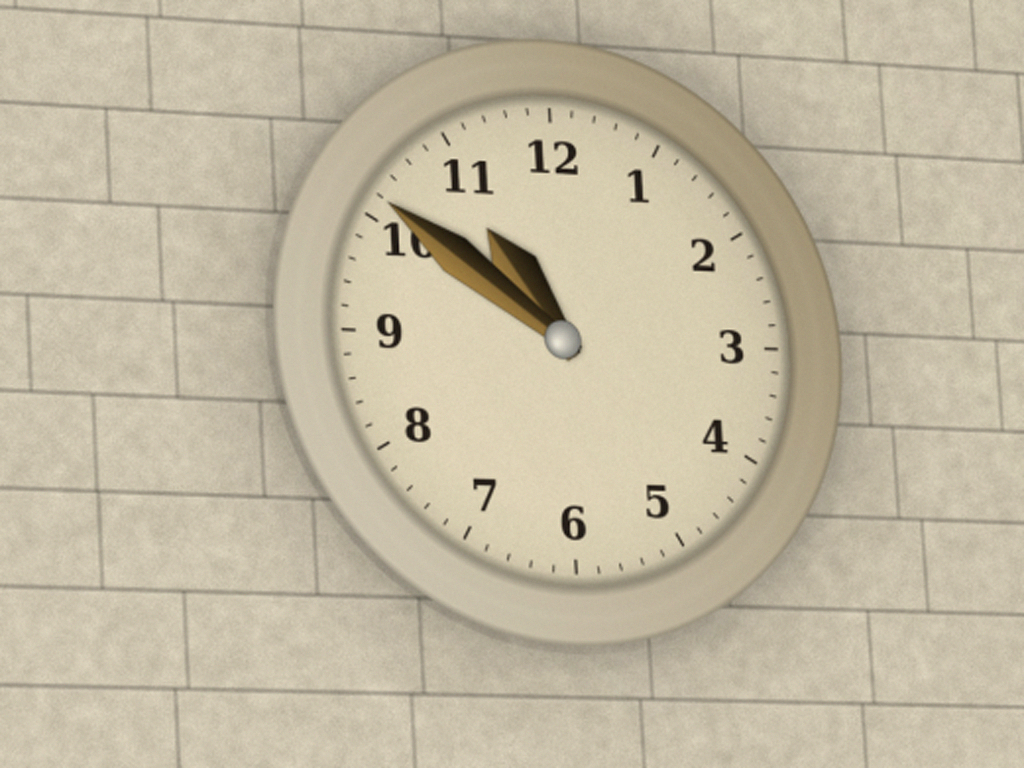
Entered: {"hour": 10, "minute": 51}
